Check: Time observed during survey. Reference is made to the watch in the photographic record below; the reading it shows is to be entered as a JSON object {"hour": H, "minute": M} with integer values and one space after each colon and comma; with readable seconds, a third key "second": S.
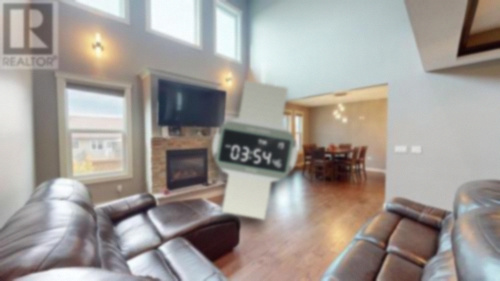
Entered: {"hour": 3, "minute": 54}
